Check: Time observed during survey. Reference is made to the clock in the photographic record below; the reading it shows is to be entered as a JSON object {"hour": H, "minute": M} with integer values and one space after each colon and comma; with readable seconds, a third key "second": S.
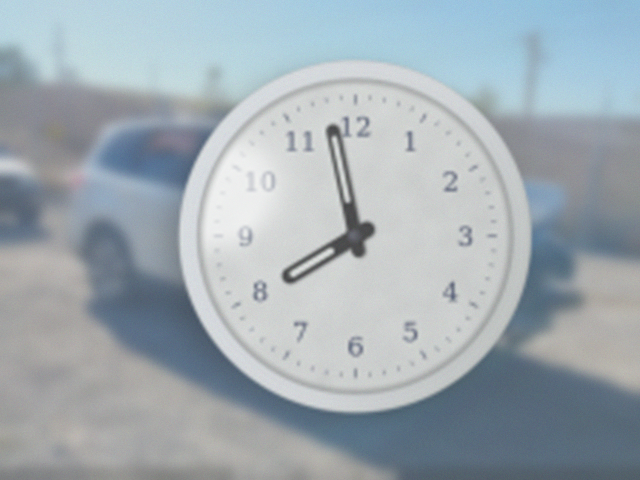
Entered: {"hour": 7, "minute": 58}
